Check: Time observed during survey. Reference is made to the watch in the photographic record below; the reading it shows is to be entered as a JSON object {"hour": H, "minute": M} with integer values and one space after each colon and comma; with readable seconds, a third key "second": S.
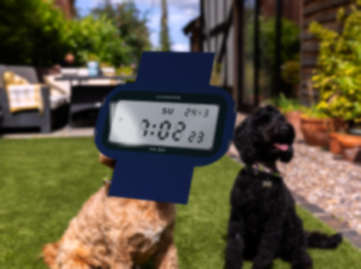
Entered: {"hour": 7, "minute": 2, "second": 23}
